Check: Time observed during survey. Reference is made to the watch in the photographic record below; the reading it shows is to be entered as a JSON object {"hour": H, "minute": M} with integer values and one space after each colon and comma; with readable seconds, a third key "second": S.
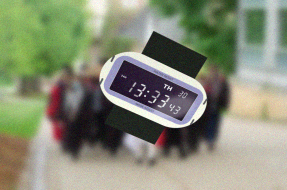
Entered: {"hour": 13, "minute": 33, "second": 43}
